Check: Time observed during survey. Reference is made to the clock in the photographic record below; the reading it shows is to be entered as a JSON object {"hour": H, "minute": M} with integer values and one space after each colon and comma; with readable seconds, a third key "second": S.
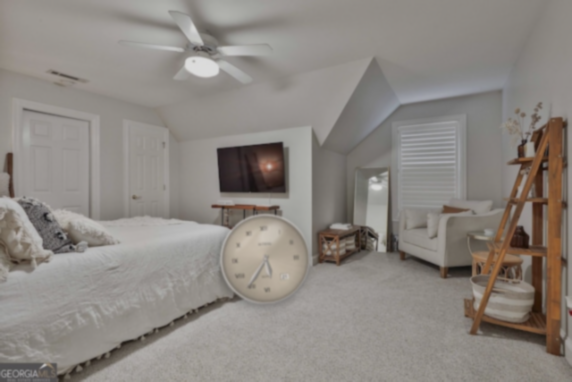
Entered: {"hour": 5, "minute": 36}
